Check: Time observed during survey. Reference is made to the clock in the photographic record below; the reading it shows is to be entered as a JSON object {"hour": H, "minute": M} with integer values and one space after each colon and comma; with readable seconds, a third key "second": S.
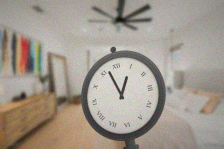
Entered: {"hour": 12, "minute": 57}
